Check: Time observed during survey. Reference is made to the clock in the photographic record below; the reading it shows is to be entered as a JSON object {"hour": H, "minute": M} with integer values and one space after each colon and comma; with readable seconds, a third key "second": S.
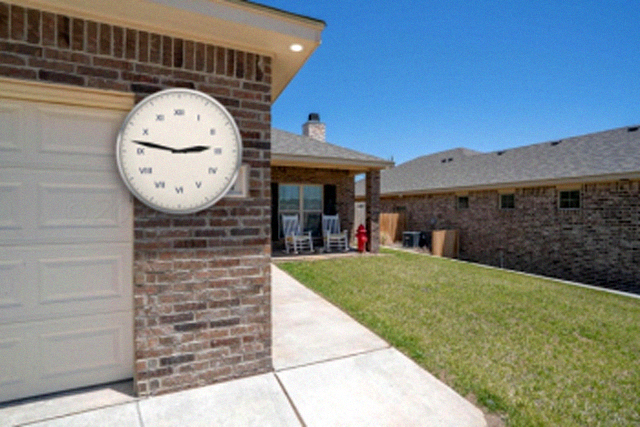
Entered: {"hour": 2, "minute": 47}
